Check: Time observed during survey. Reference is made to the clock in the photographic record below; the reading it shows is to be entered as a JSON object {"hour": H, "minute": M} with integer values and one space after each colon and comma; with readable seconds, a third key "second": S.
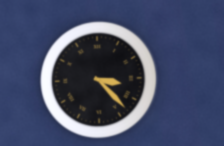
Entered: {"hour": 3, "minute": 23}
